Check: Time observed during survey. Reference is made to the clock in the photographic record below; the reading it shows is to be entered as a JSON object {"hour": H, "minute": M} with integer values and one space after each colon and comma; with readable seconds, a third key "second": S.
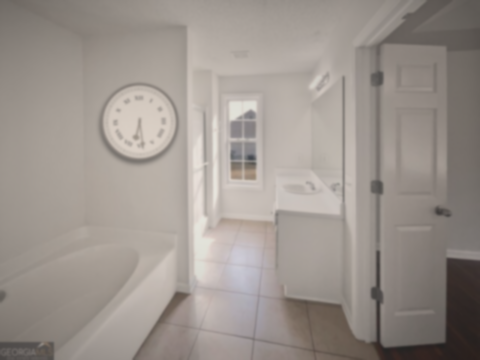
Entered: {"hour": 6, "minute": 29}
